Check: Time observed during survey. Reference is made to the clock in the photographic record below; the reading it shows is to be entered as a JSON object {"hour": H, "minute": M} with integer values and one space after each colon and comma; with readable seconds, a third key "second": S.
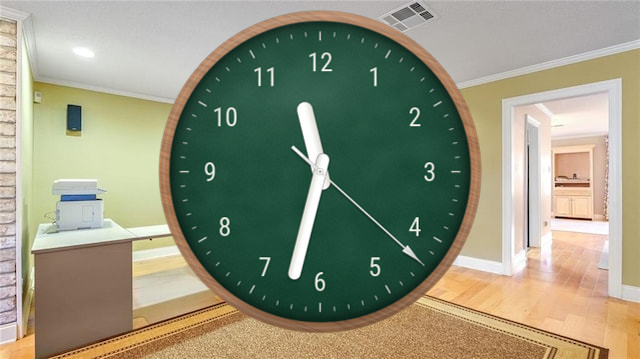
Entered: {"hour": 11, "minute": 32, "second": 22}
